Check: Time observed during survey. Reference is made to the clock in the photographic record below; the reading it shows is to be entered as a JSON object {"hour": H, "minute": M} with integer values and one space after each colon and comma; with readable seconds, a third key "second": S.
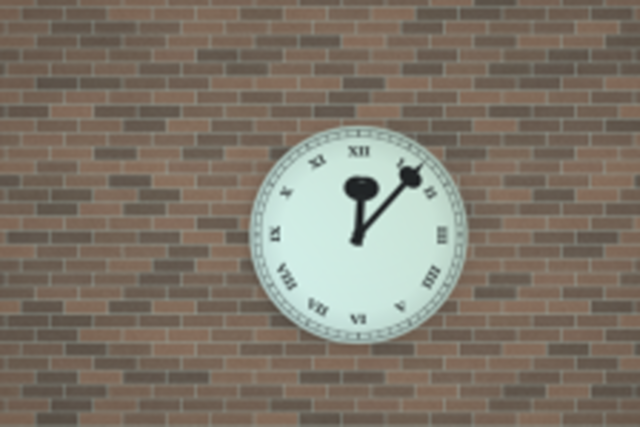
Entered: {"hour": 12, "minute": 7}
